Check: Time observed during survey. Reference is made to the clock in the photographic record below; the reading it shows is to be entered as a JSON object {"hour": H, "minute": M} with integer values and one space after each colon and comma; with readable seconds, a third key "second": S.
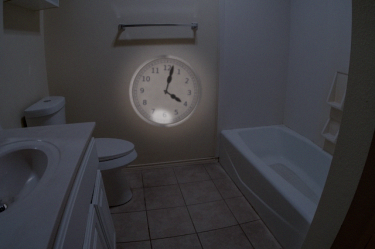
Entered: {"hour": 4, "minute": 2}
